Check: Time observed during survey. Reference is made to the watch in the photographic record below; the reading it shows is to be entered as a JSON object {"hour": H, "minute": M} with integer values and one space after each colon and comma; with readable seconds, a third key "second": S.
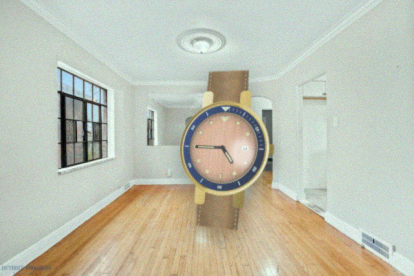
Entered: {"hour": 4, "minute": 45}
